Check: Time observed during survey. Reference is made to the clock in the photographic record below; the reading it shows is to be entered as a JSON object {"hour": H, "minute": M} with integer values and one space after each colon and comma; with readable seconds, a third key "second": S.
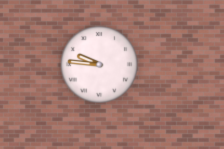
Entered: {"hour": 9, "minute": 46}
